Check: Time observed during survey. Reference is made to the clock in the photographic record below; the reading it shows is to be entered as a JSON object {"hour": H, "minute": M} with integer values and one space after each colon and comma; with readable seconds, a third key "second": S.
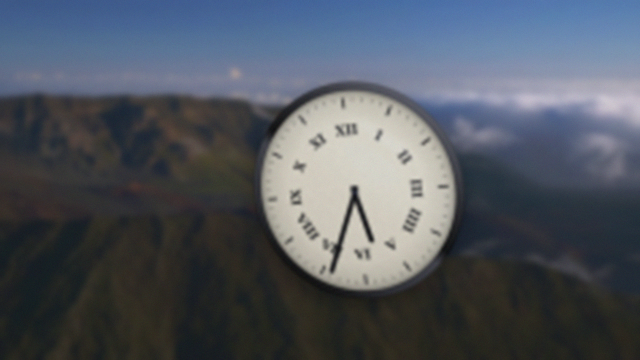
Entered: {"hour": 5, "minute": 34}
